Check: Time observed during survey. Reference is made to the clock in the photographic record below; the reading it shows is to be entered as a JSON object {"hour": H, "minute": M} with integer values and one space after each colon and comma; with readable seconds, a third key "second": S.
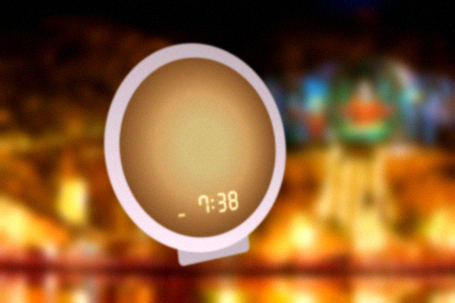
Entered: {"hour": 7, "minute": 38}
